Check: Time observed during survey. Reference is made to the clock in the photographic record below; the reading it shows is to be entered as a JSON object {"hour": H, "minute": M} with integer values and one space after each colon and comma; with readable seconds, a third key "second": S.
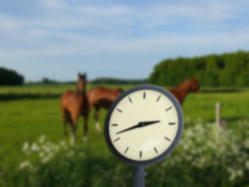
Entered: {"hour": 2, "minute": 42}
